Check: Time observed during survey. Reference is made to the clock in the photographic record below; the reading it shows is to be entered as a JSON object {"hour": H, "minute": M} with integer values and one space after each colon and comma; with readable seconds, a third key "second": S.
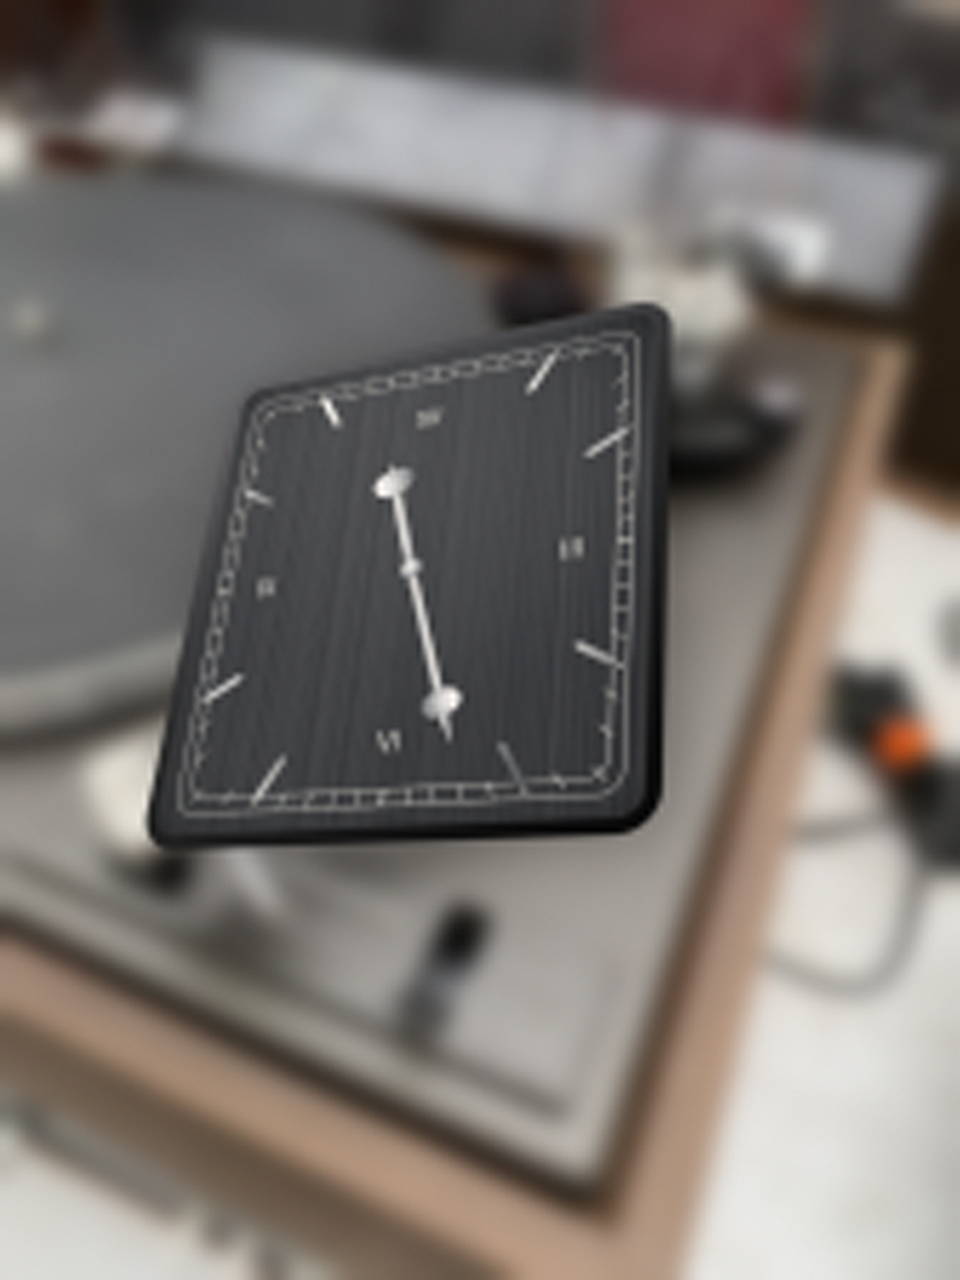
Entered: {"hour": 11, "minute": 27}
